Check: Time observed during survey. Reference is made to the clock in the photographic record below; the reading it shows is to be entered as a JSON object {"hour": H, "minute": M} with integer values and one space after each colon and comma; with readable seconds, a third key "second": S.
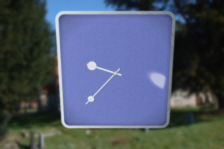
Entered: {"hour": 9, "minute": 37}
